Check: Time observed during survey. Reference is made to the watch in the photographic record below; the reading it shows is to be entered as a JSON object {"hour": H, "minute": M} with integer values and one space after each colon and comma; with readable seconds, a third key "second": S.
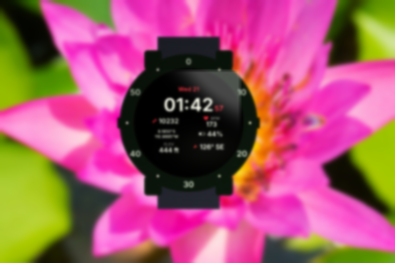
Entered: {"hour": 1, "minute": 42}
